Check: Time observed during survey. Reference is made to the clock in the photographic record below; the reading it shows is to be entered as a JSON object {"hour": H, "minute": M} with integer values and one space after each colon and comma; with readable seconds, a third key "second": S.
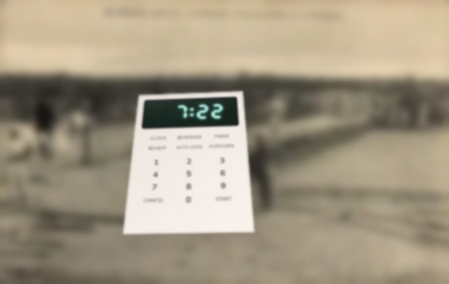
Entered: {"hour": 7, "minute": 22}
